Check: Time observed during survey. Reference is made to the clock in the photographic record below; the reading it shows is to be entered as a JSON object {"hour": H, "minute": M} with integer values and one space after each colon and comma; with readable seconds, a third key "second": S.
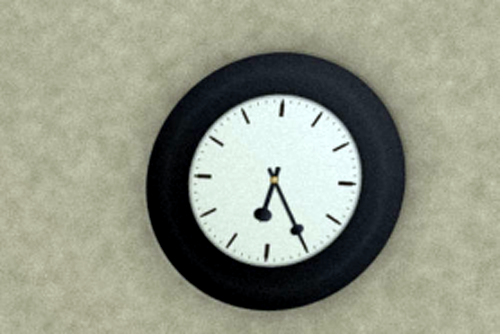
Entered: {"hour": 6, "minute": 25}
